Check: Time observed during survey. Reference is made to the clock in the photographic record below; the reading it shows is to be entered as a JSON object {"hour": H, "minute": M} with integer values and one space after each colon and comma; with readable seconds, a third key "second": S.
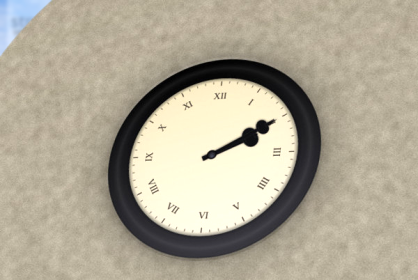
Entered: {"hour": 2, "minute": 10}
